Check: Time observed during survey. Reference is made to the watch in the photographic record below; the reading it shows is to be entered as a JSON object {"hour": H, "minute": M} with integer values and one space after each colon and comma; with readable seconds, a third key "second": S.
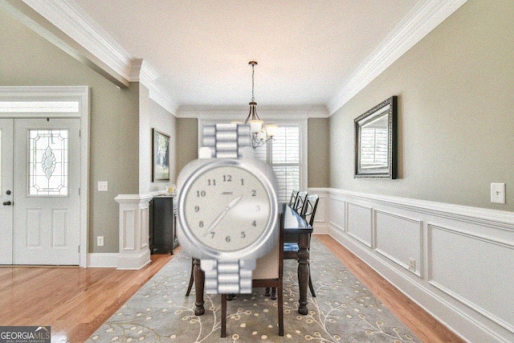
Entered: {"hour": 1, "minute": 37}
